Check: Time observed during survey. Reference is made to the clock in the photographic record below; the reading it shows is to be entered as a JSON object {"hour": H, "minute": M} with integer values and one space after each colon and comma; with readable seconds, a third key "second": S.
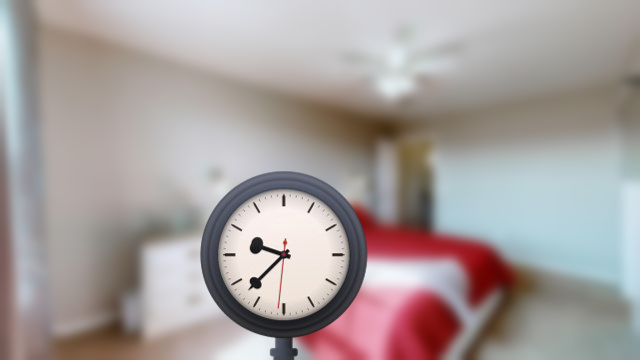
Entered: {"hour": 9, "minute": 37, "second": 31}
